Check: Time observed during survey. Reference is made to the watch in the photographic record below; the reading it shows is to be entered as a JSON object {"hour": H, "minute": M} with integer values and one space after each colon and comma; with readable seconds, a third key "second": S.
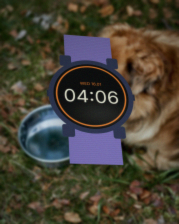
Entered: {"hour": 4, "minute": 6}
